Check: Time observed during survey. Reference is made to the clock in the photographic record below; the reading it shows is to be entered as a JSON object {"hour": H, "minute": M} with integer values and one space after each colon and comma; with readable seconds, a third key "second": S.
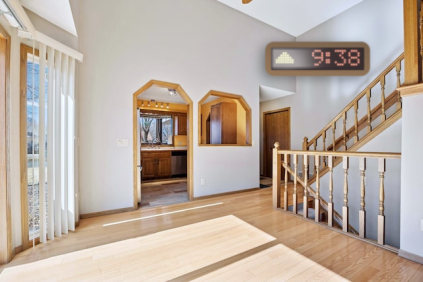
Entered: {"hour": 9, "minute": 38}
